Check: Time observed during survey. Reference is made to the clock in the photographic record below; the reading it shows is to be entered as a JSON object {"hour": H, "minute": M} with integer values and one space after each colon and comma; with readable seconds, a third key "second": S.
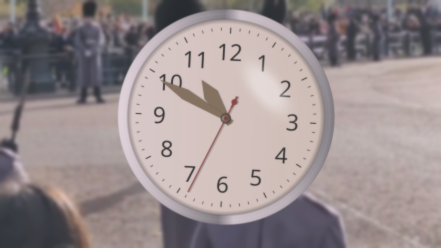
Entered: {"hour": 10, "minute": 49, "second": 34}
